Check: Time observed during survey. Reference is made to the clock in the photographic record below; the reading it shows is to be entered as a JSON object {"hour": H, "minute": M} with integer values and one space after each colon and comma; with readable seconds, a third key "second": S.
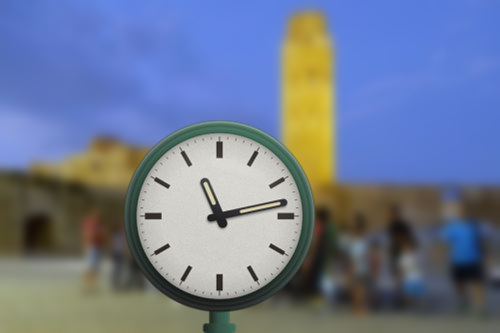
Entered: {"hour": 11, "minute": 13}
